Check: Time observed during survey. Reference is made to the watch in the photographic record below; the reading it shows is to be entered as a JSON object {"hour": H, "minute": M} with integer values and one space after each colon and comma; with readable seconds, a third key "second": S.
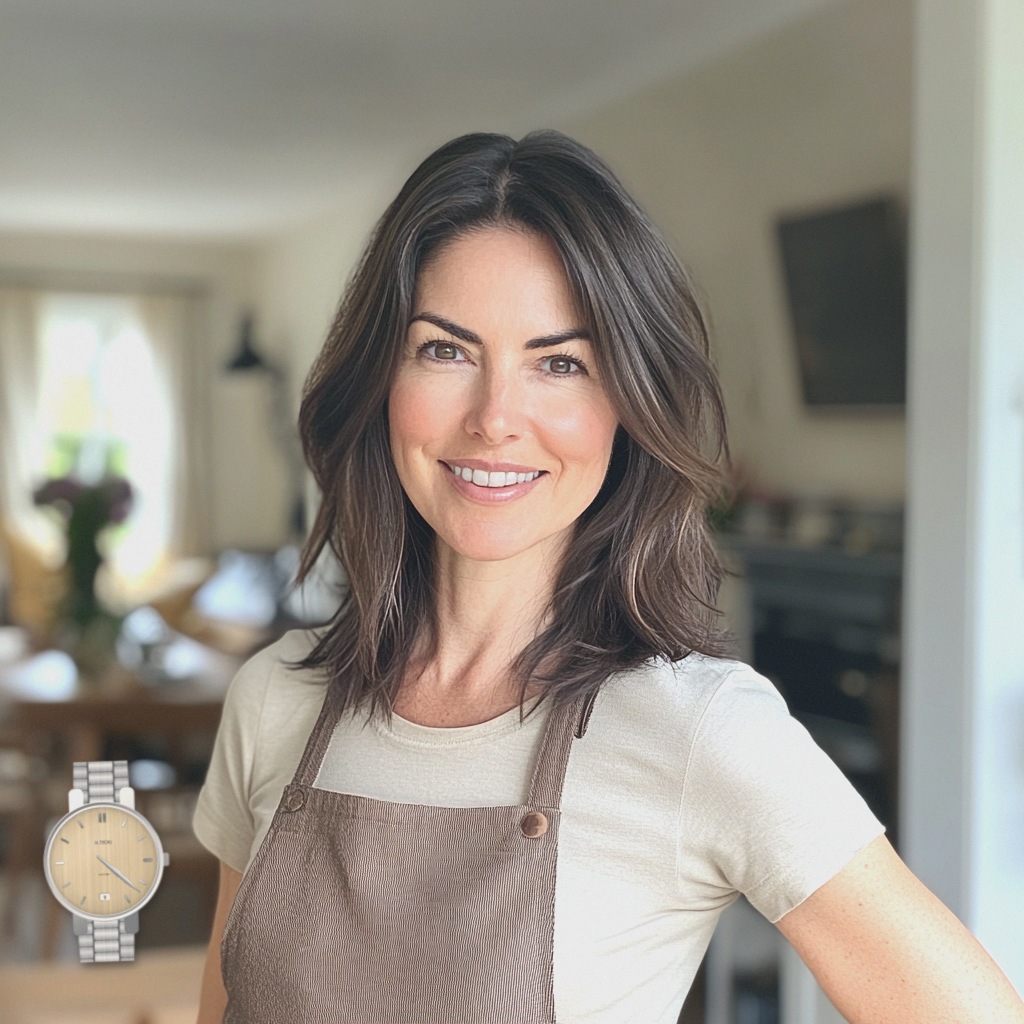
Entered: {"hour": 4, "minute": 22}
